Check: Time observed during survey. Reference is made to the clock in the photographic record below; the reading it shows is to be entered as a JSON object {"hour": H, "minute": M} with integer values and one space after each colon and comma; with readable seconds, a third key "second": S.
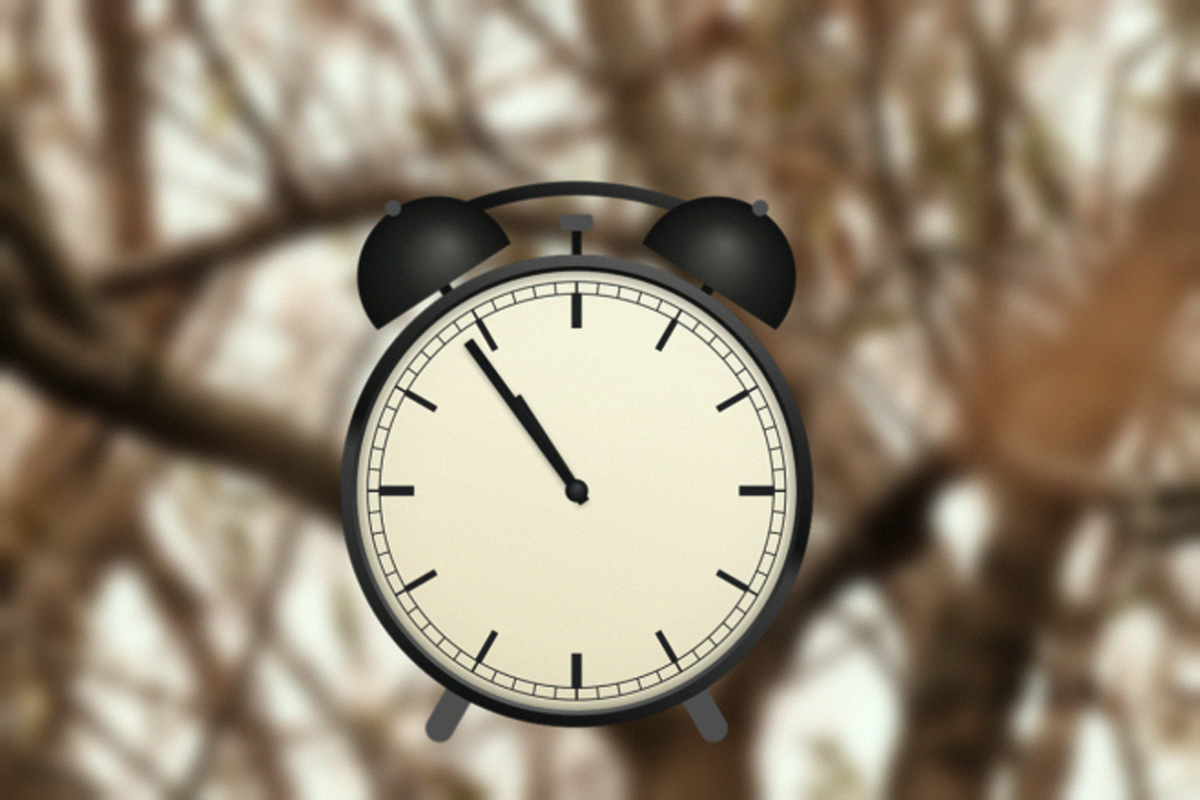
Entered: {"hour": 10, "minute": 54}
